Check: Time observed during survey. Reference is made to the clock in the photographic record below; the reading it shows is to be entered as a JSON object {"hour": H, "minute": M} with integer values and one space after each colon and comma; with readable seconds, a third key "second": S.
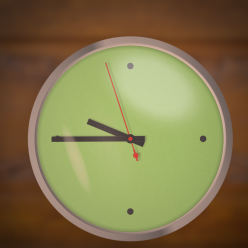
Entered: {"hour": 9, "minute": 44, "second": 57}
